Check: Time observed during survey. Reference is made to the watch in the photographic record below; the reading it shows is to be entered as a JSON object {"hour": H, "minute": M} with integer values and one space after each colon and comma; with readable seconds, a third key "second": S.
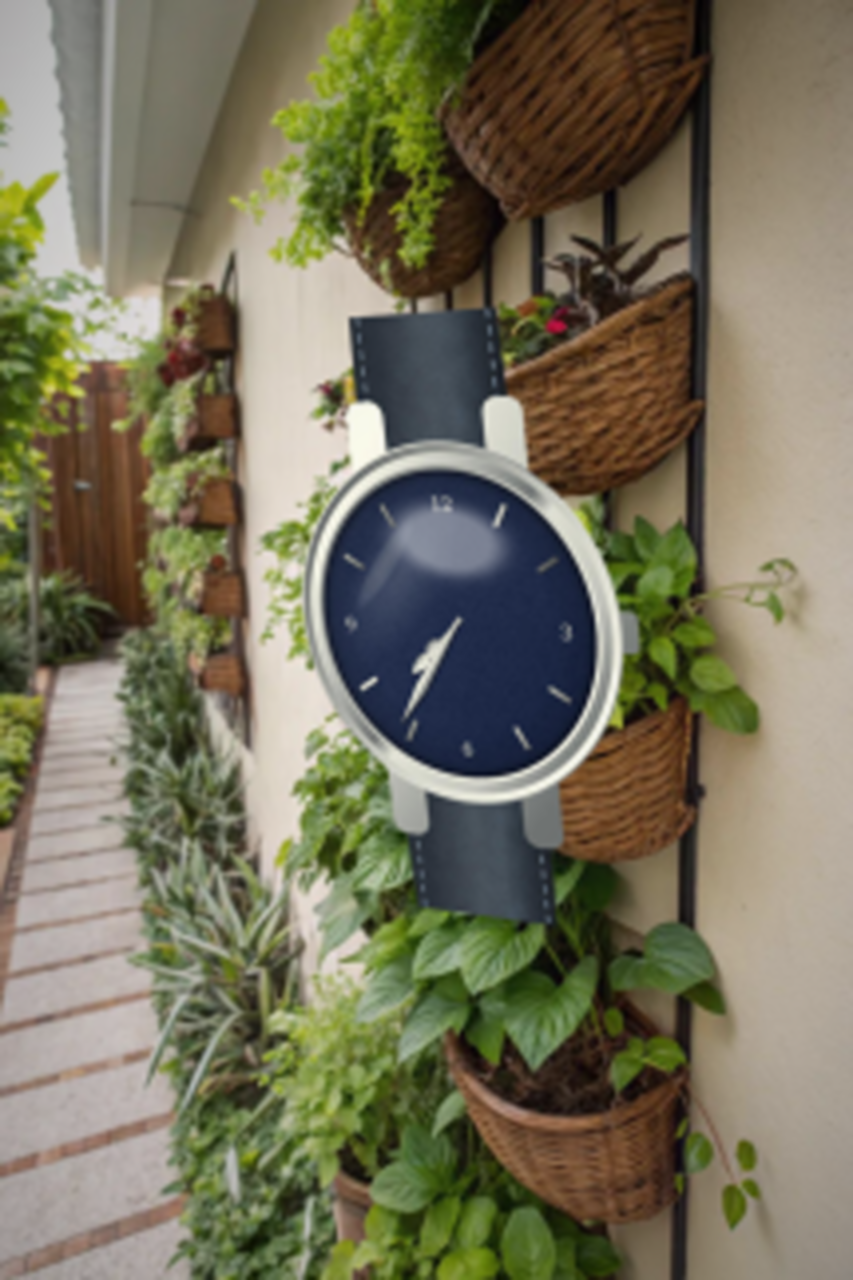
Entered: {"hour": 7, "minute": 36}
